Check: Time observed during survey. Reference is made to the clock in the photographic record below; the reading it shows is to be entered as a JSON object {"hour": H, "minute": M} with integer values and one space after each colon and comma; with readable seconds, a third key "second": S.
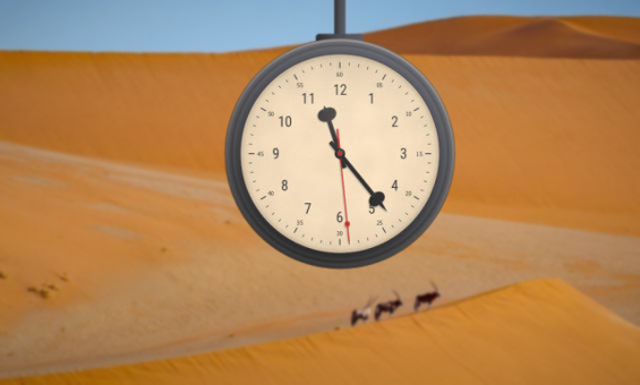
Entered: {"hour": 11, "minute": 23, "second": 29}
